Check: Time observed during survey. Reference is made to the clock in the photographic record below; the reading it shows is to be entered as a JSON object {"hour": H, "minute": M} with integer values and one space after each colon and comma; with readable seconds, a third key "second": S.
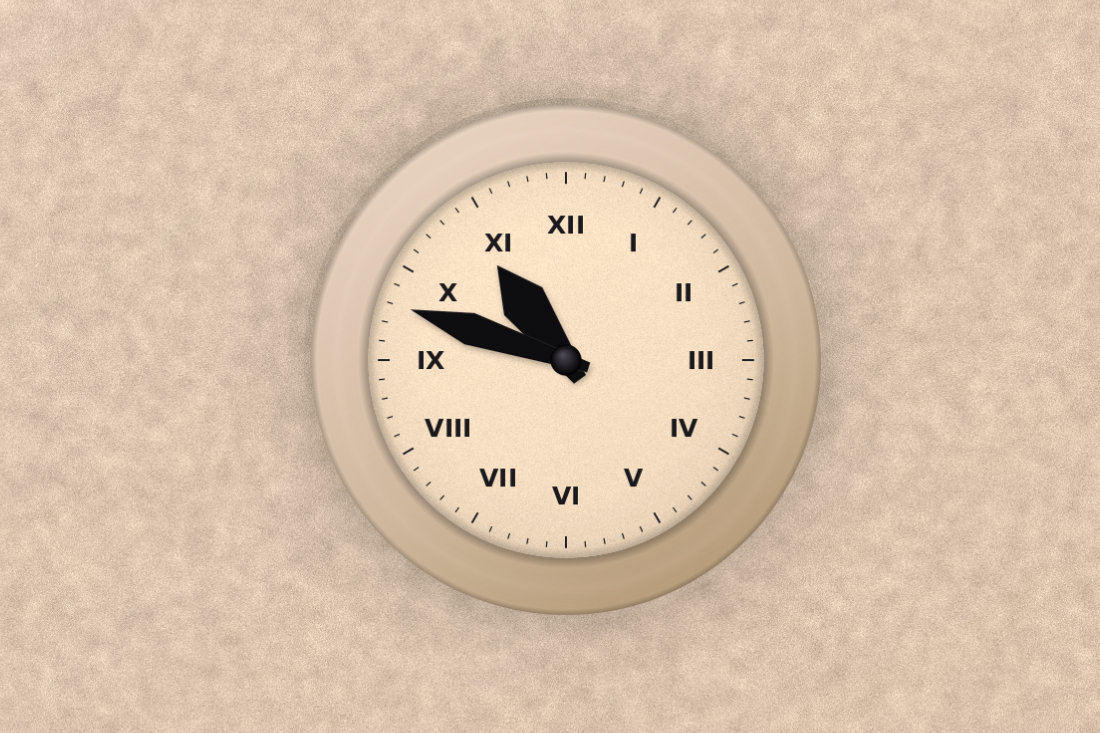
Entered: {"hour": 10, "minute": 48}
